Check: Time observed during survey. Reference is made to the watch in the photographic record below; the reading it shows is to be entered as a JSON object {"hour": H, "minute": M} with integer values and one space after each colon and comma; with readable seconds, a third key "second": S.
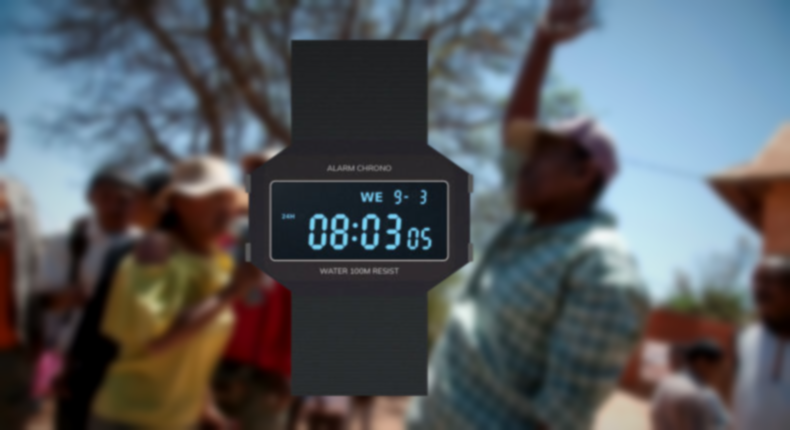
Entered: {"hour": 8, "minute": 3, "second": 5}
